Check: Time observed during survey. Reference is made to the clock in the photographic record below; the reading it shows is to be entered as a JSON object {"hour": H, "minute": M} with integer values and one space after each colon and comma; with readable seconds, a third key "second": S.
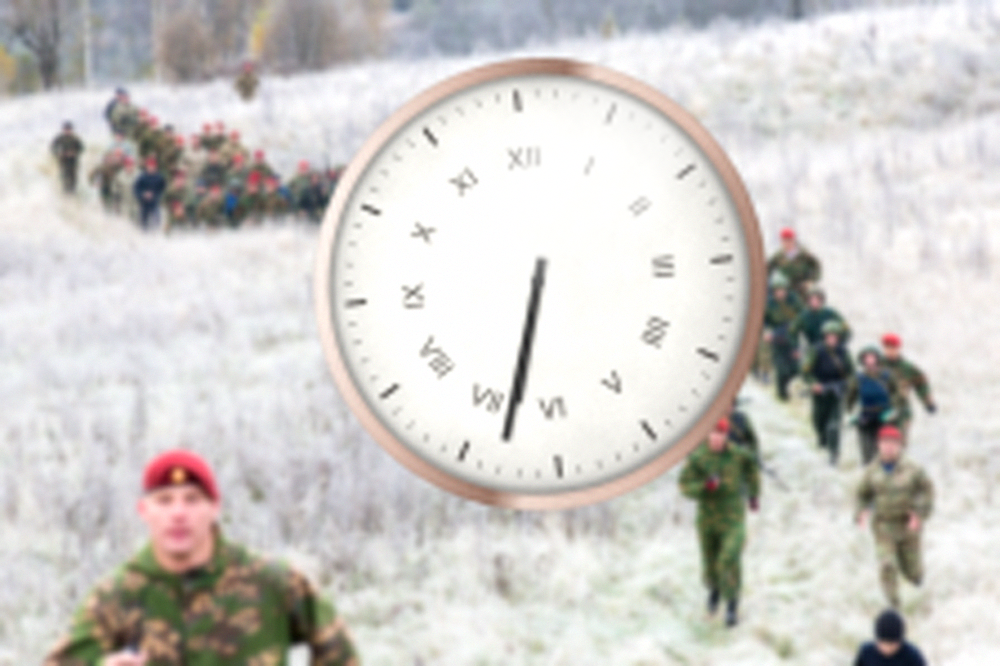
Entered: {"hour": 6, "minute": 33}
